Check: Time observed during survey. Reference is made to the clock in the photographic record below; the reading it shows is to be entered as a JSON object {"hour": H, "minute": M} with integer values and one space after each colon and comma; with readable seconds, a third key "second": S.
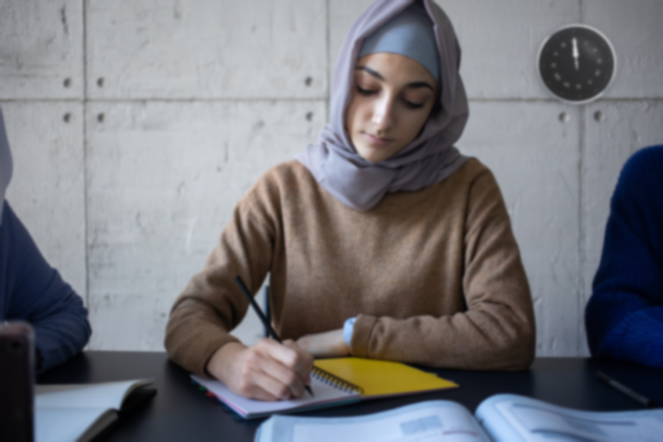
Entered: {"hour": 12, "minute": 0}
